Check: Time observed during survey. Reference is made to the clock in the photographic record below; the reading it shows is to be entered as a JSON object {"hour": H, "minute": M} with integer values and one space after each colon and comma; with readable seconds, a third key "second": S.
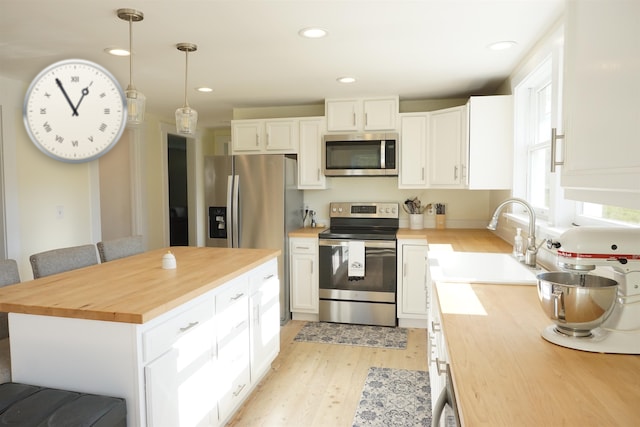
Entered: {"hour": 12, "minute": 55}
